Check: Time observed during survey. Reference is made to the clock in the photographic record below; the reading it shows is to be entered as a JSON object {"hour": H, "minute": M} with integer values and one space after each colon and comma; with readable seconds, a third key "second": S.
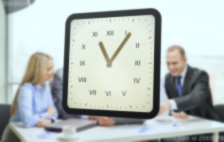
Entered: {"hour": 11, "minute": 6}
